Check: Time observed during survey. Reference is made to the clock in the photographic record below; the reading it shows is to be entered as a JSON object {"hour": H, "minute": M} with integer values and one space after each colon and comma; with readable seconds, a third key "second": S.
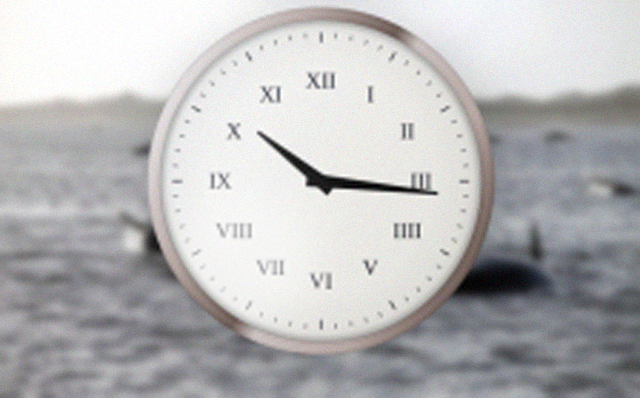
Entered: {"hour": 10, "minute": 16}
